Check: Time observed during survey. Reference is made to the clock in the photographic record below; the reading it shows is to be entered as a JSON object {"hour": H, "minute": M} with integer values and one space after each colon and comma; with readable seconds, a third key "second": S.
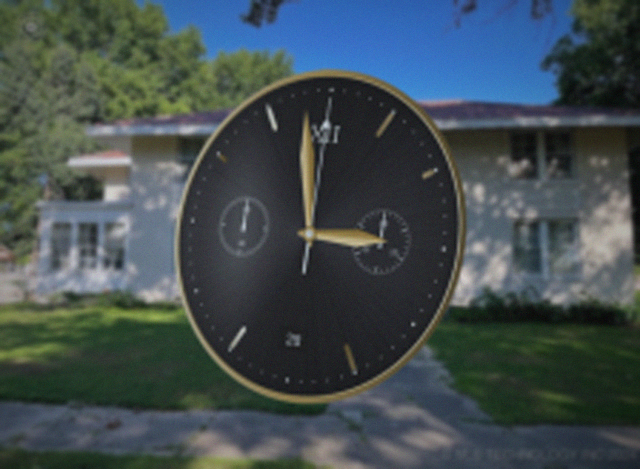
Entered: {"hour": 2, "minute": 58}
